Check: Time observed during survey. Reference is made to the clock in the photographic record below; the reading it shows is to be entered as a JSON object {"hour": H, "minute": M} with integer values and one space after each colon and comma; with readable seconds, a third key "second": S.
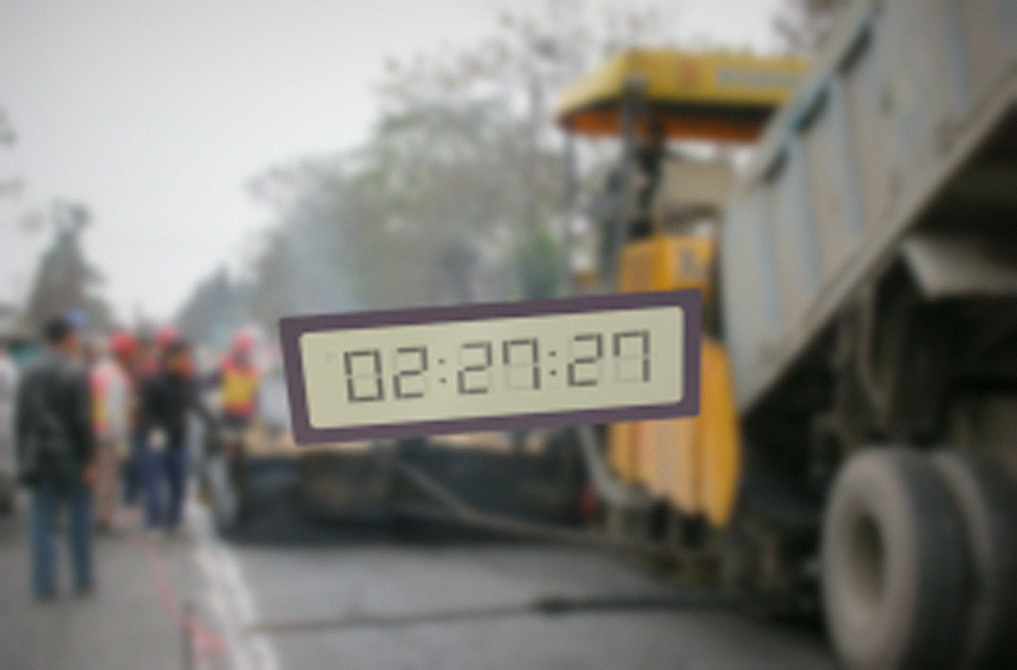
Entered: {"hour": 2, "minute": 27, "second": 27}
